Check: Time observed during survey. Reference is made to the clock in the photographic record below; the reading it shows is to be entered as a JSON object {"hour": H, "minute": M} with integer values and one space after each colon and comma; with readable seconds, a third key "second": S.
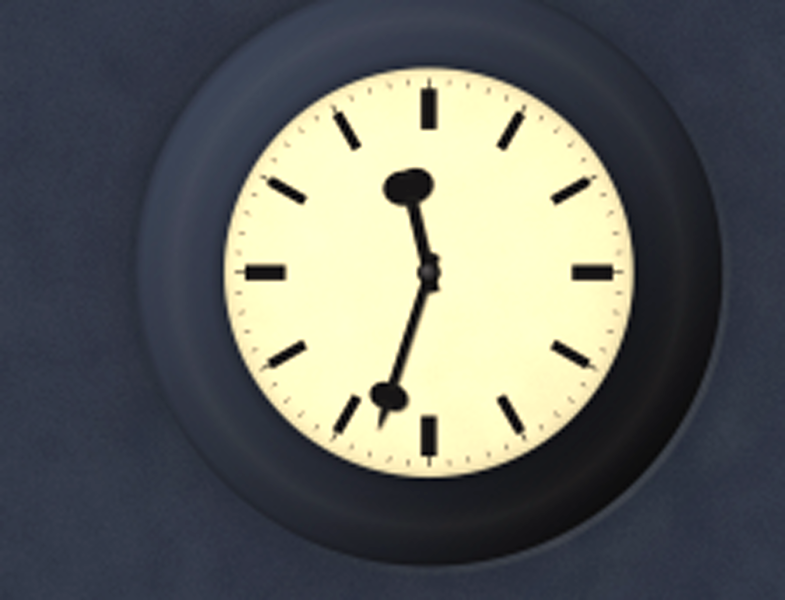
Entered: {"hour": 11, "minute": 33}
